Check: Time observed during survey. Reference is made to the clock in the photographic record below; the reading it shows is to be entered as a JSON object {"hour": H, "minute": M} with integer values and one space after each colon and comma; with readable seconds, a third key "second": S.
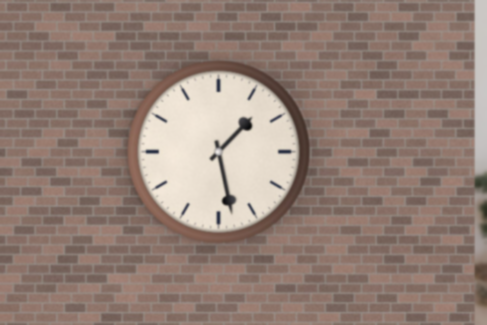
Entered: {"hour": 1, "minute": 28}
